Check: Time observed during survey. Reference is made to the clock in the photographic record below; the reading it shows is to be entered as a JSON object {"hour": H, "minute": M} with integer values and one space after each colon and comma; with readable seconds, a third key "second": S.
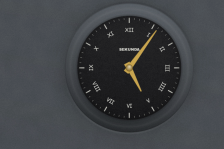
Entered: {"hour": 5, "minute": 6}
